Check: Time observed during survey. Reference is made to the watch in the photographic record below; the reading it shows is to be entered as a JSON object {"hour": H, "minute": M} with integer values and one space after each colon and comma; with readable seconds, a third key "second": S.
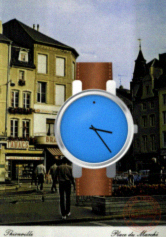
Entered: {"hour": 3, "minute": 24}
